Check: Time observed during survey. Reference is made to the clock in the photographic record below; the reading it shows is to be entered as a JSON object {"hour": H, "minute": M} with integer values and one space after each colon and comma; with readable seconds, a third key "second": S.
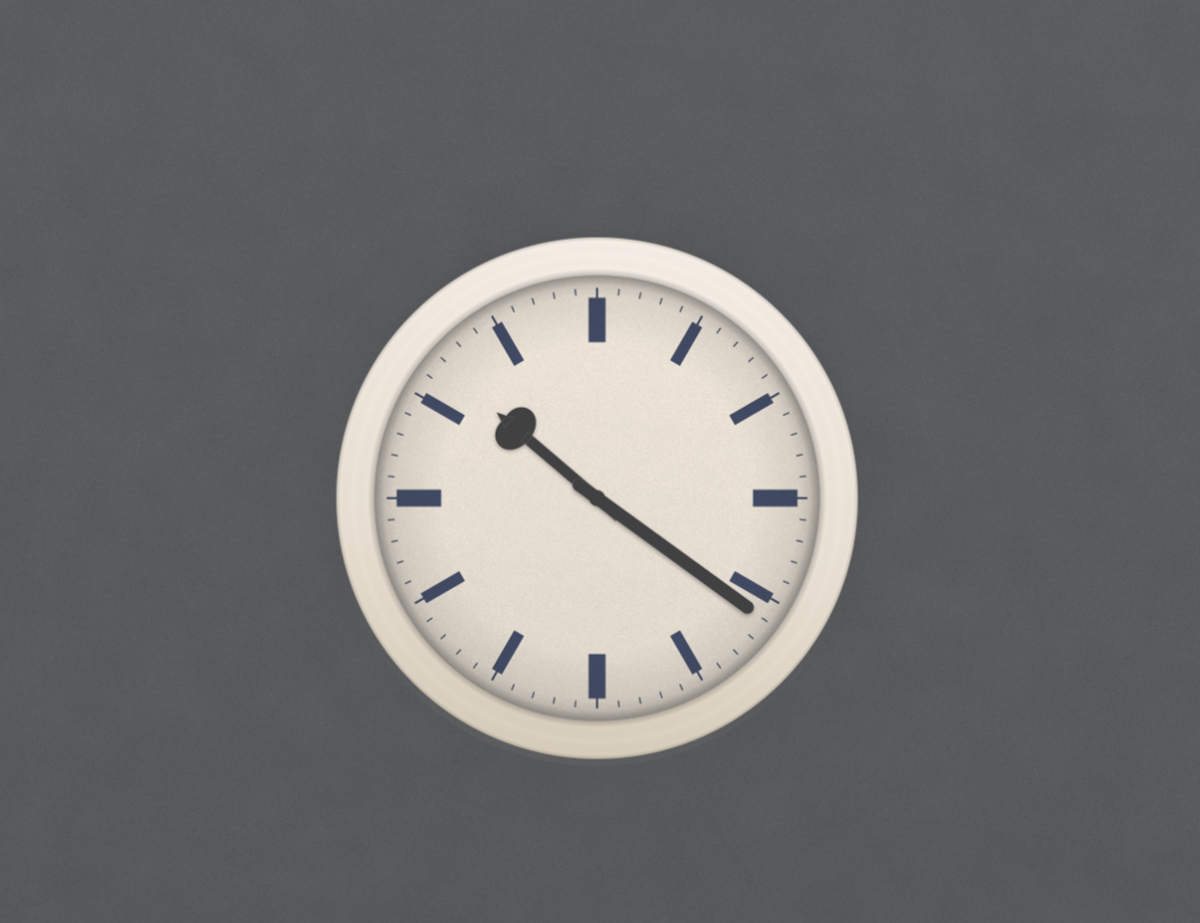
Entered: {"hour": 10, "minute": 21}
